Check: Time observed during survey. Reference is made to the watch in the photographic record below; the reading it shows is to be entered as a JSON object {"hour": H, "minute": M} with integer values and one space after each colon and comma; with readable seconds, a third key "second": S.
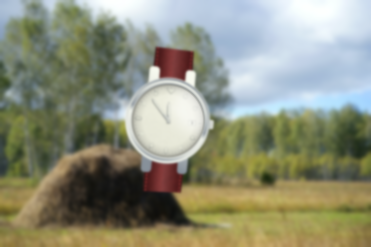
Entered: {"hour": 11, "minute": 53}
